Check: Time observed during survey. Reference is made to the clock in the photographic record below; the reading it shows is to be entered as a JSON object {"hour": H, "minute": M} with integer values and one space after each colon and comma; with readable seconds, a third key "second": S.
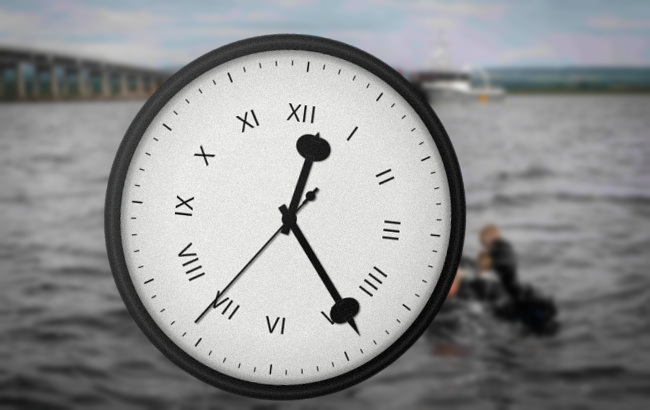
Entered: {"hour": 12, "minute": 23, "second": 36}
